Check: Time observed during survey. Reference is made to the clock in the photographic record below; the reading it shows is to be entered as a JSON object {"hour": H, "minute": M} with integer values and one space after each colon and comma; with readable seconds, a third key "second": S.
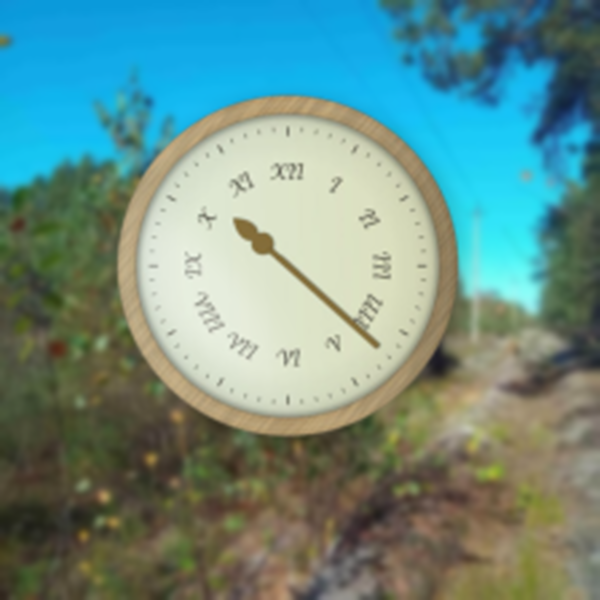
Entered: {"hour": 10, "minute": 22}
